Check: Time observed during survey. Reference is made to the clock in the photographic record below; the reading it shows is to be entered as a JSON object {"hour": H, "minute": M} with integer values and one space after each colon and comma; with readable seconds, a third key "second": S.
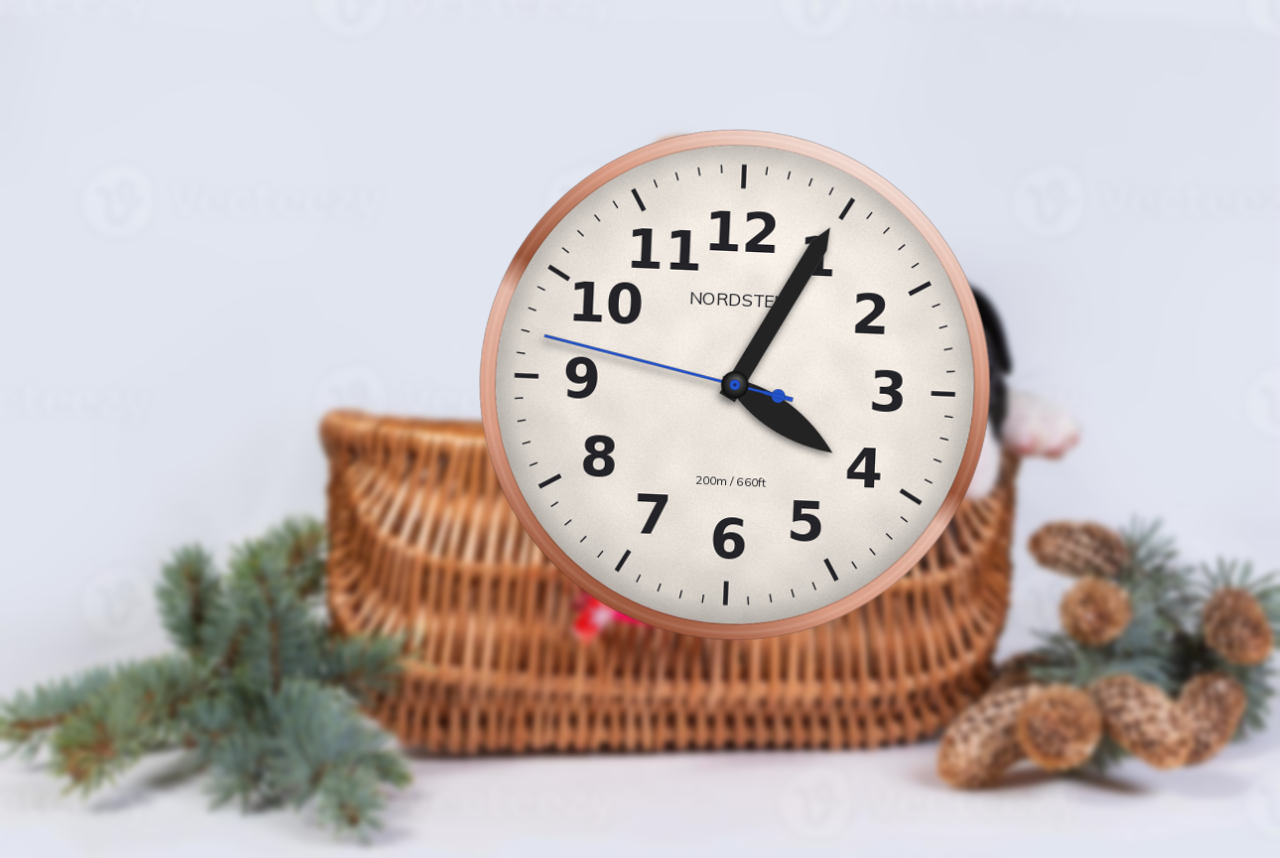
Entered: {"hour": 4, "minute": 4, "second": 47}
